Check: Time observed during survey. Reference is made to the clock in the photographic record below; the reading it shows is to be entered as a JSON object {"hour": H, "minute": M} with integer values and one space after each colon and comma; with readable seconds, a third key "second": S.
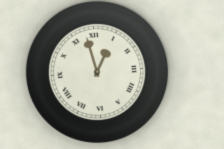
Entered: {"hour": 12, "minute": 58}
